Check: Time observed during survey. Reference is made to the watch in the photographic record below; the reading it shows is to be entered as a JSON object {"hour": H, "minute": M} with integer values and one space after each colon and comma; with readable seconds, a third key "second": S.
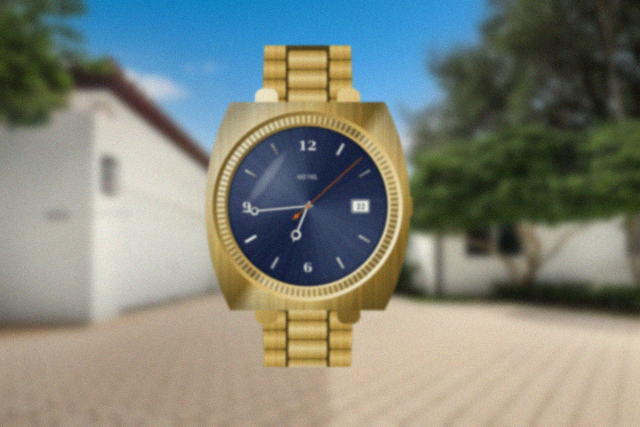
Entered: {"hour": 6, "minute": 44, "second": 8}
